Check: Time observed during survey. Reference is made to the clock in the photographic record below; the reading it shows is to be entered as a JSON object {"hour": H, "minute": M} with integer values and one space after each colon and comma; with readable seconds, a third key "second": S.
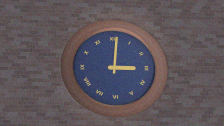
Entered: {"hour": 3, "minute": 1}
